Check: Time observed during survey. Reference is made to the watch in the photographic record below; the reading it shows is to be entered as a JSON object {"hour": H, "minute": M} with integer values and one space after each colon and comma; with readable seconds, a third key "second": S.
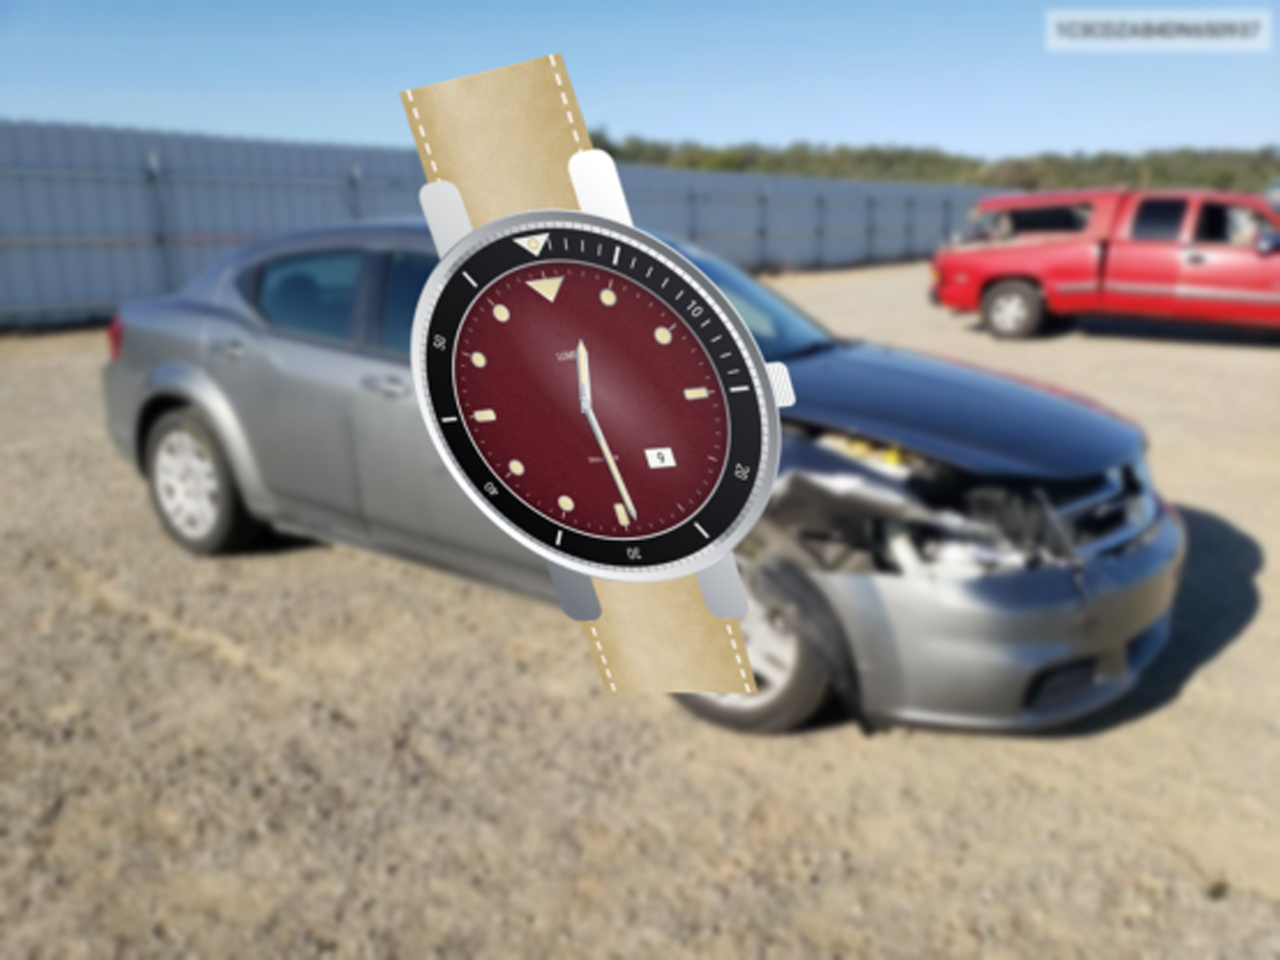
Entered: {"hour": 12, "minute": 29}
